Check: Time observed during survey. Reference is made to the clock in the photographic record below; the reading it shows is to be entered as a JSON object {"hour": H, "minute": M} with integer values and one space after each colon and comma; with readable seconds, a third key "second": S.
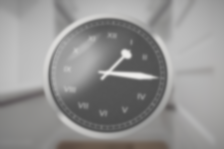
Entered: {"hour": 1, "minute": 15}
